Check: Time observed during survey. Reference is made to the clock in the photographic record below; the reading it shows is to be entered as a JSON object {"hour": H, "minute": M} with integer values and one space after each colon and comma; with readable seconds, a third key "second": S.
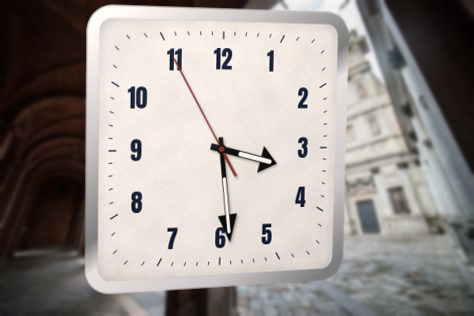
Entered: {"hour": 3, "minute": 28, "second": 55}
